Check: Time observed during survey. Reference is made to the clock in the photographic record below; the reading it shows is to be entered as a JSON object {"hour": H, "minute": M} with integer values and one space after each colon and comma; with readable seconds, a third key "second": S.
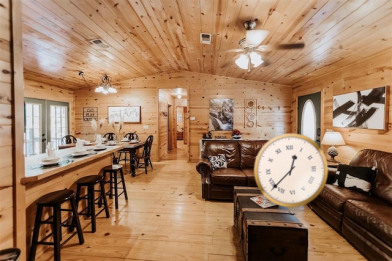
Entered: {"hour": 12, "minute": 38}
